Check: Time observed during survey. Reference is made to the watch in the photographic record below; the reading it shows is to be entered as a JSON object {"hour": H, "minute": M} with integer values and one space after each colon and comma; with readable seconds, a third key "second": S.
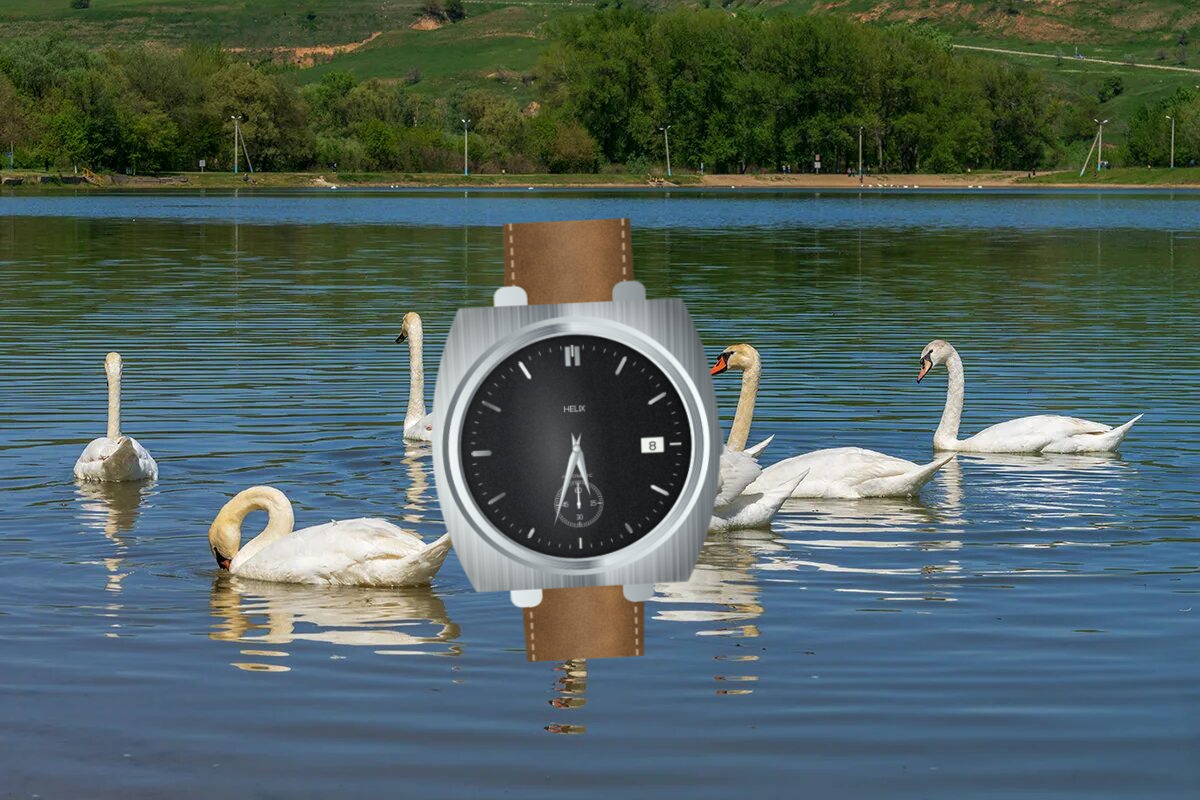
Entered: {"hour": 5, "minute": 33}
